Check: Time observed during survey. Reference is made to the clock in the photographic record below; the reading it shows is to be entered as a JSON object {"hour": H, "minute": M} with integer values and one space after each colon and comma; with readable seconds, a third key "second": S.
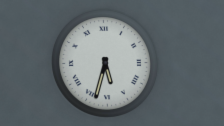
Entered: {"hour": 5, "minute": 33}
